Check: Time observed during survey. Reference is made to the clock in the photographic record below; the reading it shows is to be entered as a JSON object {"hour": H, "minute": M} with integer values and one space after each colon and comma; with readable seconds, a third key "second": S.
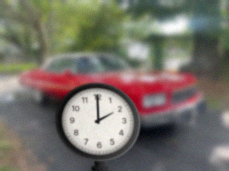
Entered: {"hour": 2, "minute": 0}
